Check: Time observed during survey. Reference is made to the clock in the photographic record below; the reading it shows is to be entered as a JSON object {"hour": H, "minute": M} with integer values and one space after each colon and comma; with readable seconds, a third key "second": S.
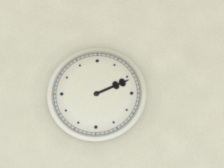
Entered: {"hour": 2, "minute": 11}
